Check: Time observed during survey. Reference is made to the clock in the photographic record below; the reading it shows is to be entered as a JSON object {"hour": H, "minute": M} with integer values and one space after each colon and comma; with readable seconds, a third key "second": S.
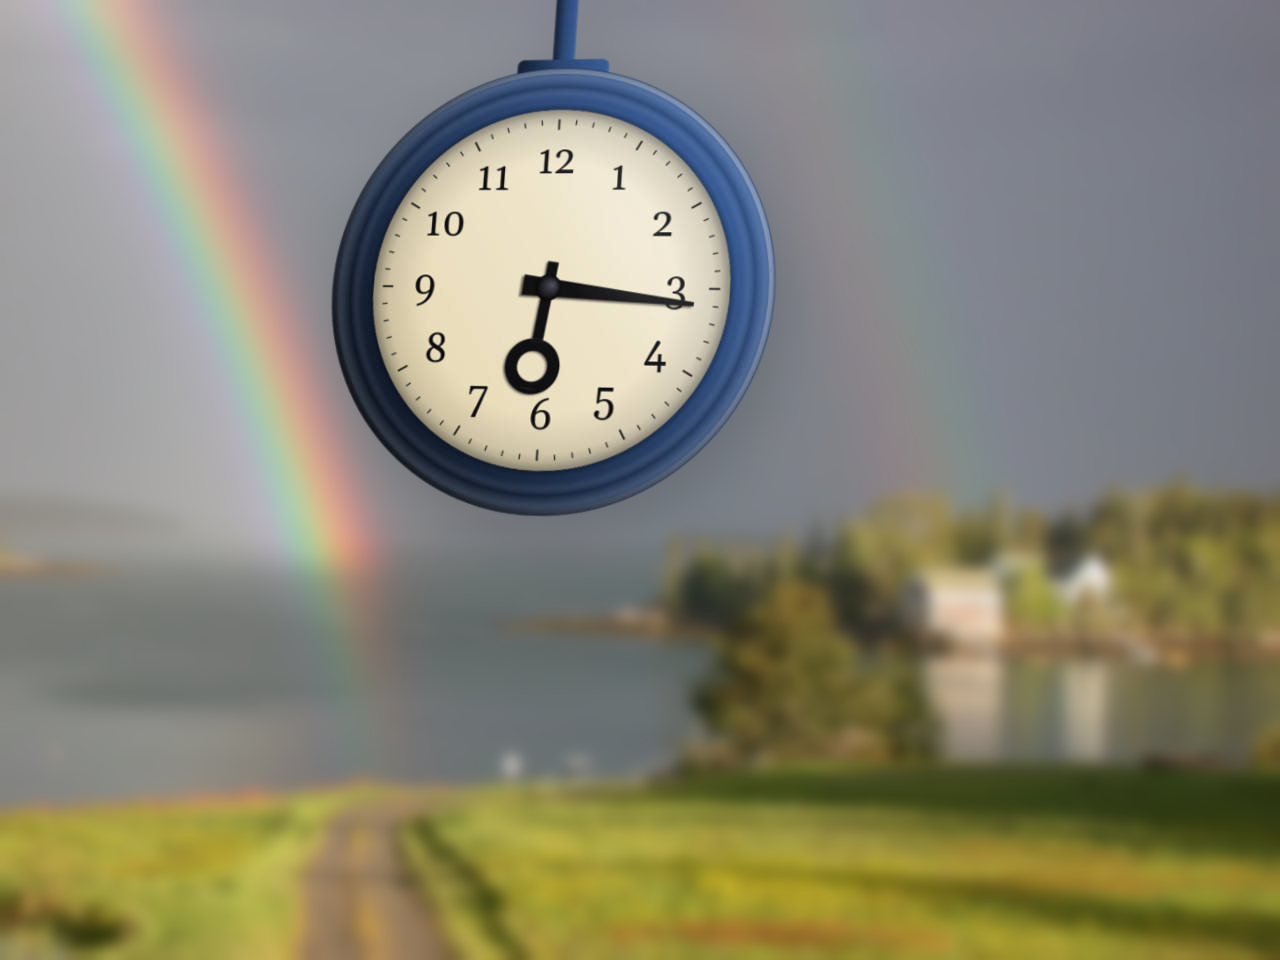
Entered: {"hour": 6, "minute": 16}
